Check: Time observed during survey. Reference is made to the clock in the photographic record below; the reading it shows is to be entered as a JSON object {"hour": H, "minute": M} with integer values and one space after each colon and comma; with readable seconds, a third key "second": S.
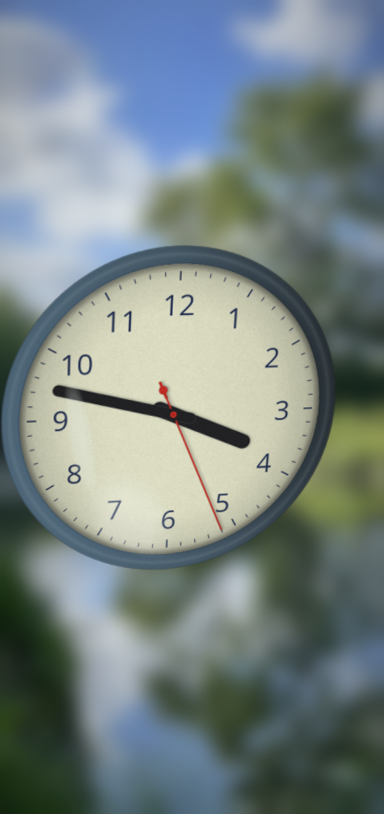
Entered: {"hour": 3, "minute": 47, "second": 26}
